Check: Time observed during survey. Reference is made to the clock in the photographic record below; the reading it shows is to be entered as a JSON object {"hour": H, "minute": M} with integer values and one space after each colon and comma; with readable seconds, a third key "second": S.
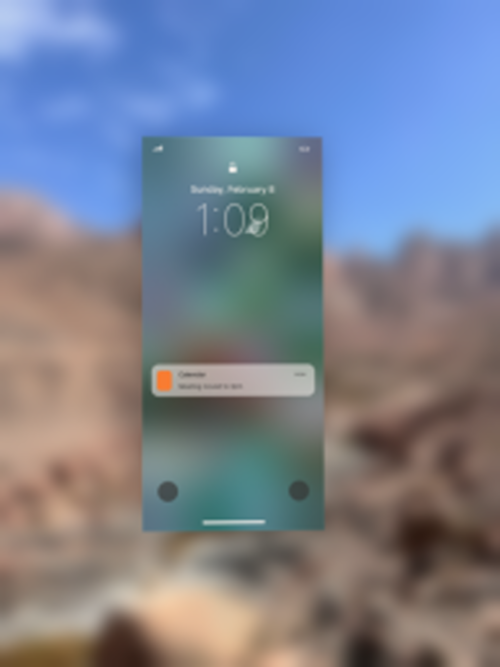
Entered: {"hour": 1, "minute": 9}
